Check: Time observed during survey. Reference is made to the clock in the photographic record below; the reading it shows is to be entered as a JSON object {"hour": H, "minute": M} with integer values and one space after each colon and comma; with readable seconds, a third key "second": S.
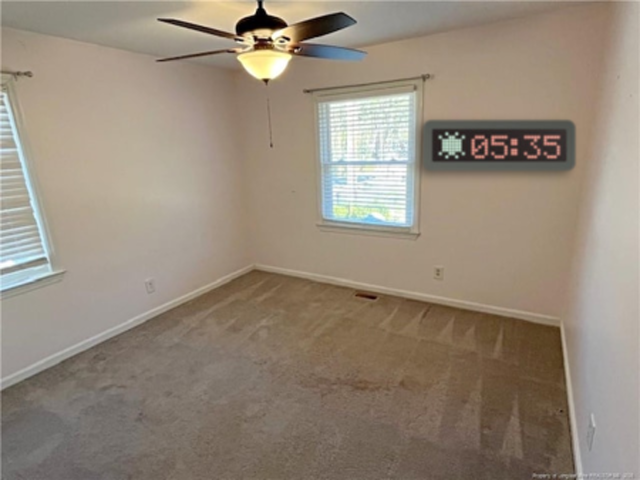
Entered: {"hour": 5, "minute": 35}
